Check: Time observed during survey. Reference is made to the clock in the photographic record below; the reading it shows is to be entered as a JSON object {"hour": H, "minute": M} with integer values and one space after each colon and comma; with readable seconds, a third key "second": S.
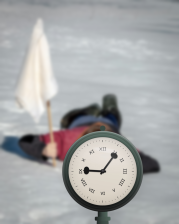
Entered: {"hour": 9, "minute": 6}
